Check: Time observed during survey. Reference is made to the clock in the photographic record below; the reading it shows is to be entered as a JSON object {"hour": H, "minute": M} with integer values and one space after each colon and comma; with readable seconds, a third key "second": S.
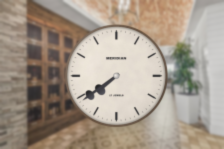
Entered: {"hour": 7, "minute": 39}
